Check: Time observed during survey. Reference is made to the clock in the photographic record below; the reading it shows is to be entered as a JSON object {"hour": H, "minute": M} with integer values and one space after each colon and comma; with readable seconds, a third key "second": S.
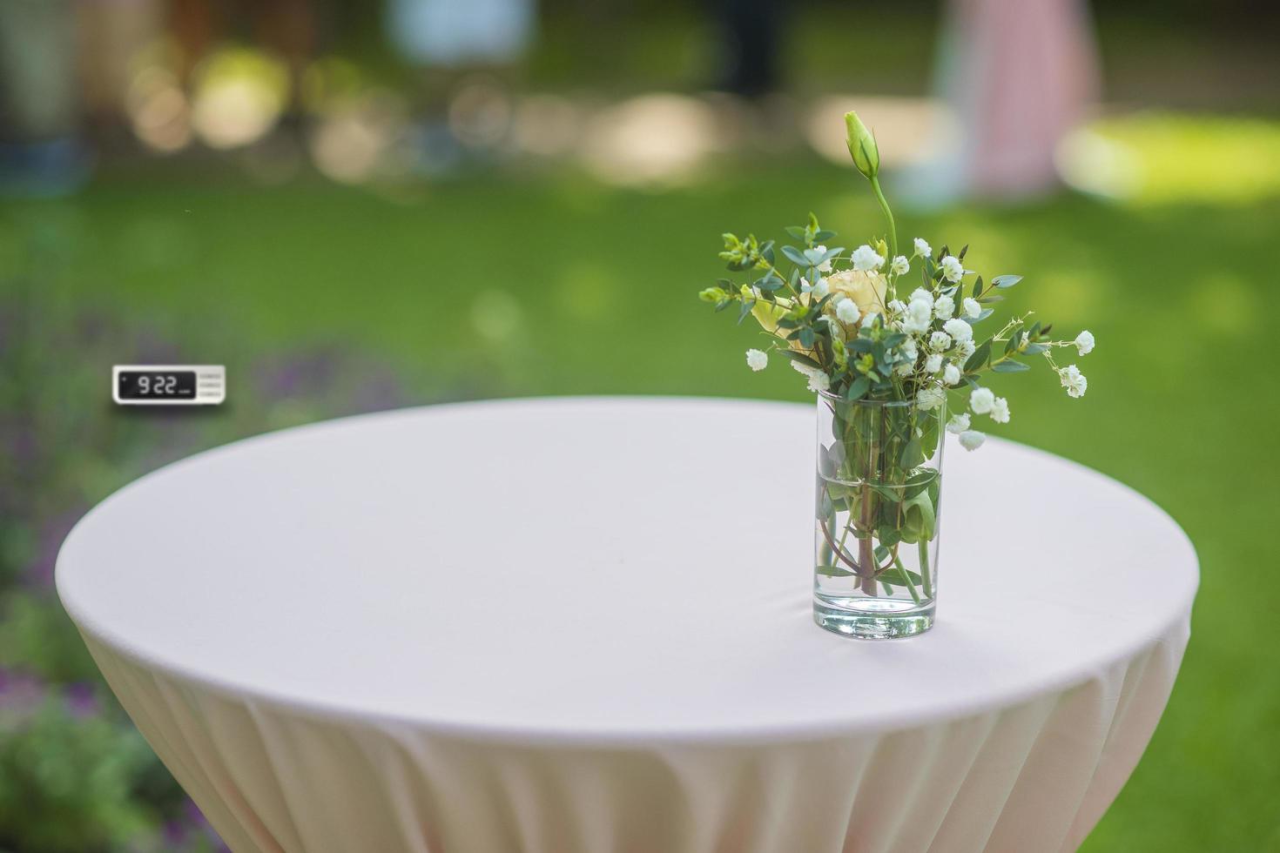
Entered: {"hour": 9, "minute": 22}
